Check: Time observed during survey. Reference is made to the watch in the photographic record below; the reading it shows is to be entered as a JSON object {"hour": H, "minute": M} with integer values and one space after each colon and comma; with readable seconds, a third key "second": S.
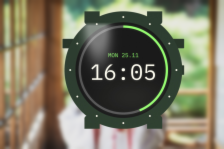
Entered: {"hour": 16, "minute": 5}
